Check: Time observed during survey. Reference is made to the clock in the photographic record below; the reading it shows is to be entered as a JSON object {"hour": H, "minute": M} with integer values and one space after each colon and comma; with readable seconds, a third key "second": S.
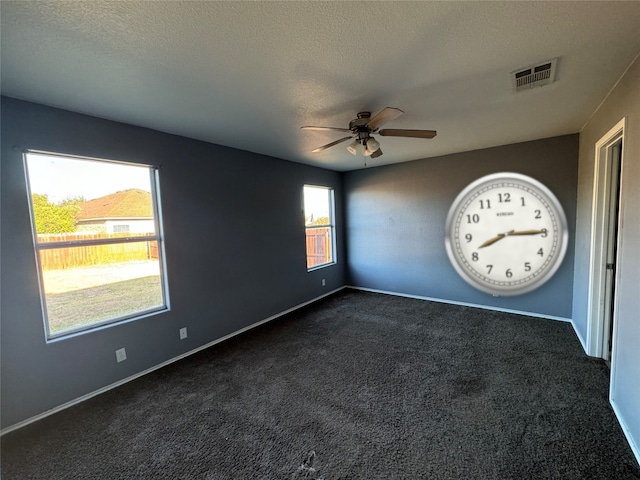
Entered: {"hour": 8, "minute": 15}
